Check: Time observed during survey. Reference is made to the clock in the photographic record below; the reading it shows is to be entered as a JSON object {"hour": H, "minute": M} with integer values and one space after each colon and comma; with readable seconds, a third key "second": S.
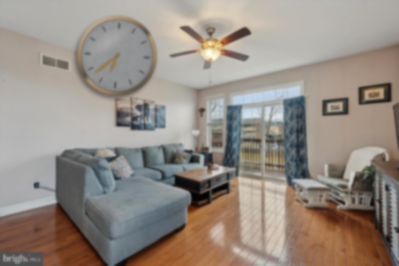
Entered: {"hour": 6, "minute": 38}
